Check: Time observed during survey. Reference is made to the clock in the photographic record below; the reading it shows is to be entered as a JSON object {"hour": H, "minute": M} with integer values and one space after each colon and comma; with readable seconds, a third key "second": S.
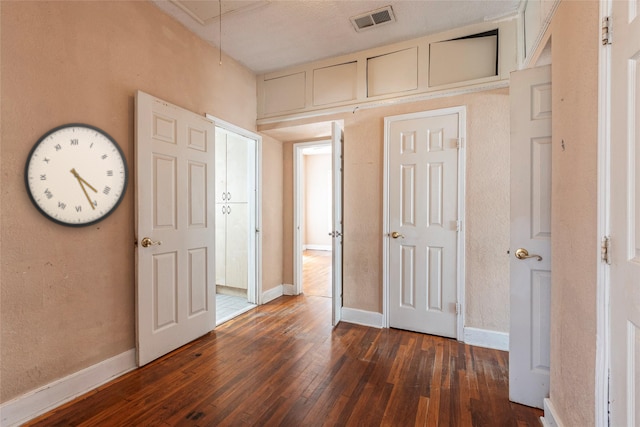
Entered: {"hour": 4, "minute": 26}
